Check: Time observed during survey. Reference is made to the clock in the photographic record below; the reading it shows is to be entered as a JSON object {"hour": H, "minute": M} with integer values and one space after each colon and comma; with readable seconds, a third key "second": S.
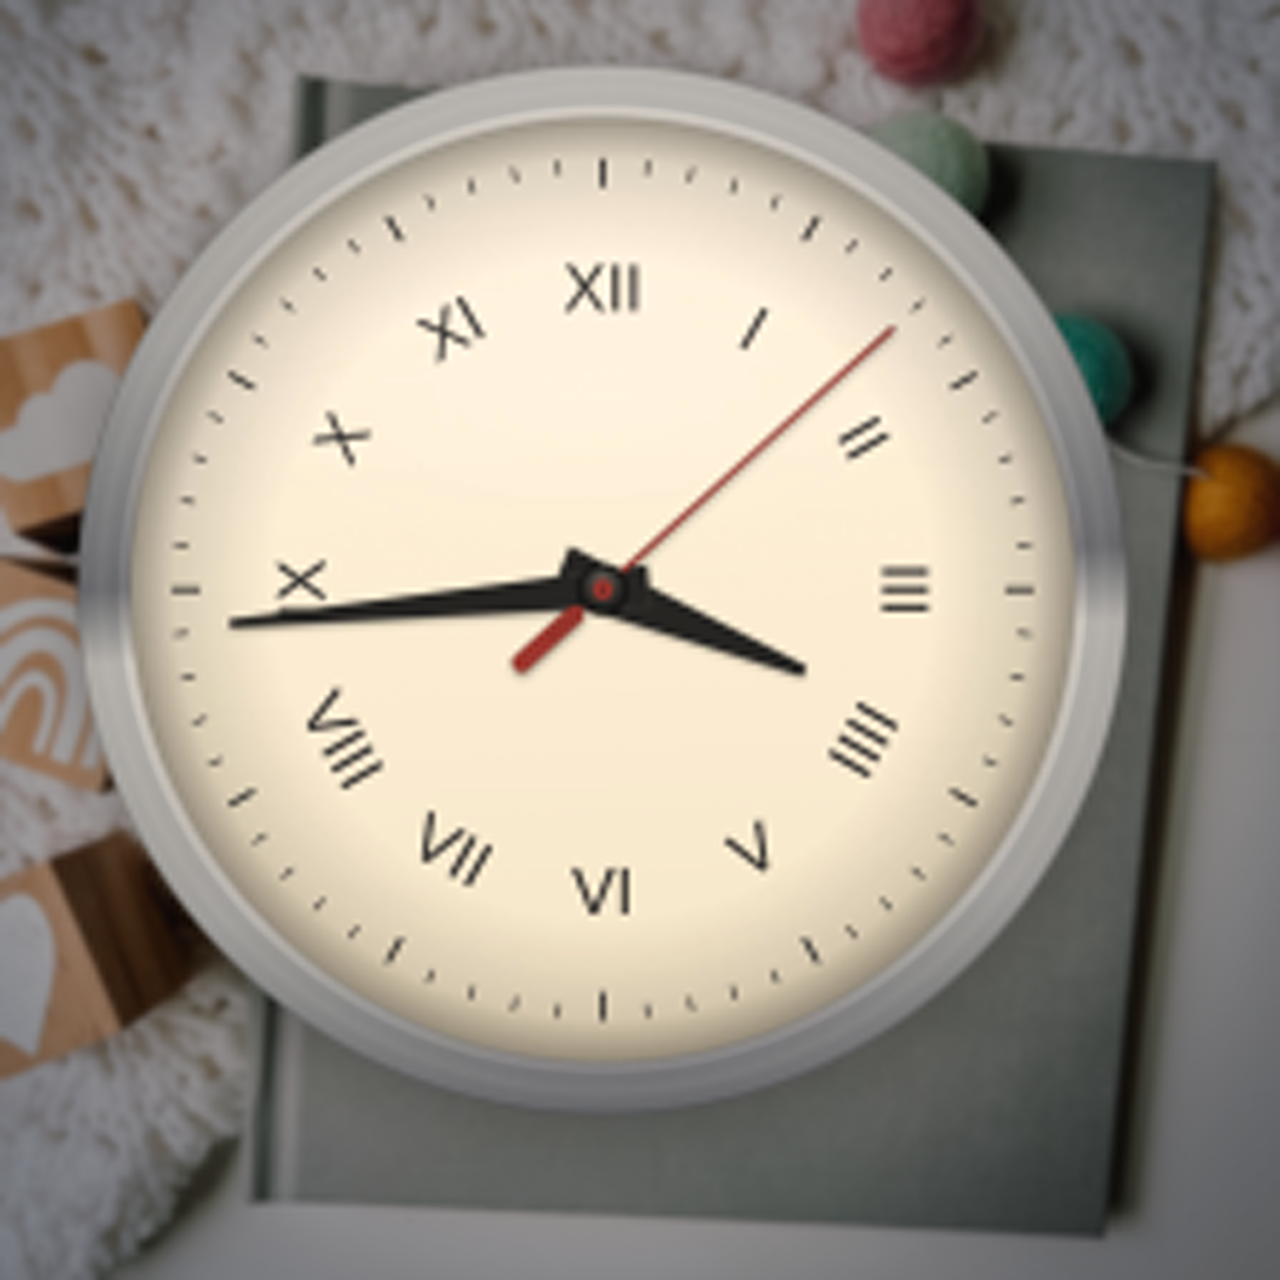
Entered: {"hour": 3, "minute": 44, "second": 8}
